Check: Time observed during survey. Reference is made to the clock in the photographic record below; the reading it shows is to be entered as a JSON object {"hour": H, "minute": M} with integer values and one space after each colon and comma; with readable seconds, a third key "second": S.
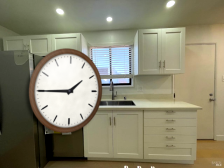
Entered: {"hour": 1, "minute": 45}
